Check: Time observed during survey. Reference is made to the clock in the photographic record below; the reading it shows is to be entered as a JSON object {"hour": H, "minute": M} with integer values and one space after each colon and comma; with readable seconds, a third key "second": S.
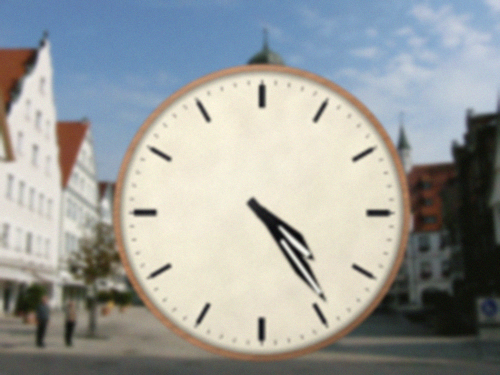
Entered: {"hour": 4, "minute": 24}
